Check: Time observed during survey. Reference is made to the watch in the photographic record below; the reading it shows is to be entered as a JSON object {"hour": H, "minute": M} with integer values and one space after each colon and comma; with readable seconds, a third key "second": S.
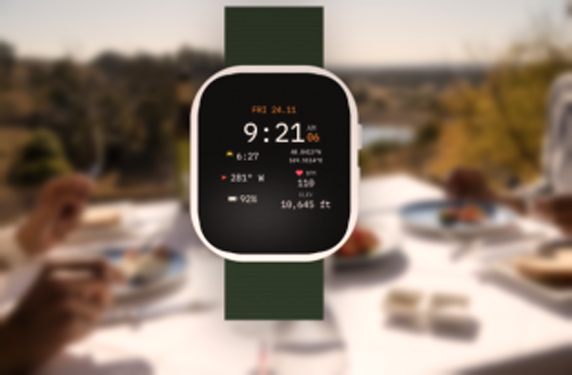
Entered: {"hour": 9, "minute": 21}
